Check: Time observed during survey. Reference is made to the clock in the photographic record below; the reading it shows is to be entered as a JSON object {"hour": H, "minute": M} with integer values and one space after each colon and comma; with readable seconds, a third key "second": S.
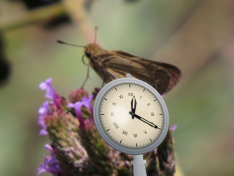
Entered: {"hour": 12, "minute": 20}
